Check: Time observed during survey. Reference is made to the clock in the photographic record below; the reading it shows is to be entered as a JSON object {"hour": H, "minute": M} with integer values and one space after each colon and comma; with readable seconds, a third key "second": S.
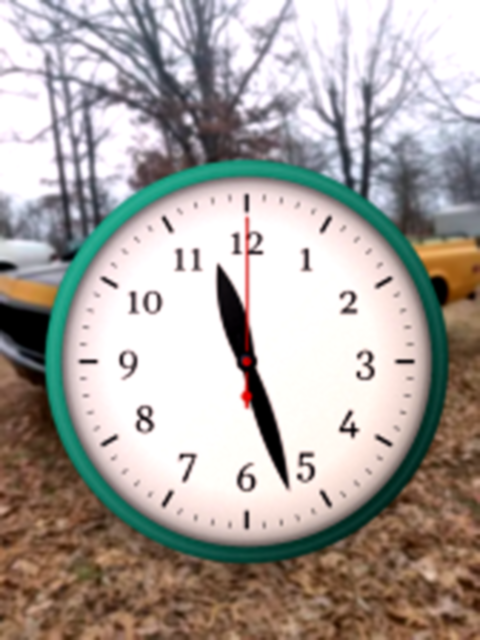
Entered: {"hour": 11, "minute": 27, "second": 0}
